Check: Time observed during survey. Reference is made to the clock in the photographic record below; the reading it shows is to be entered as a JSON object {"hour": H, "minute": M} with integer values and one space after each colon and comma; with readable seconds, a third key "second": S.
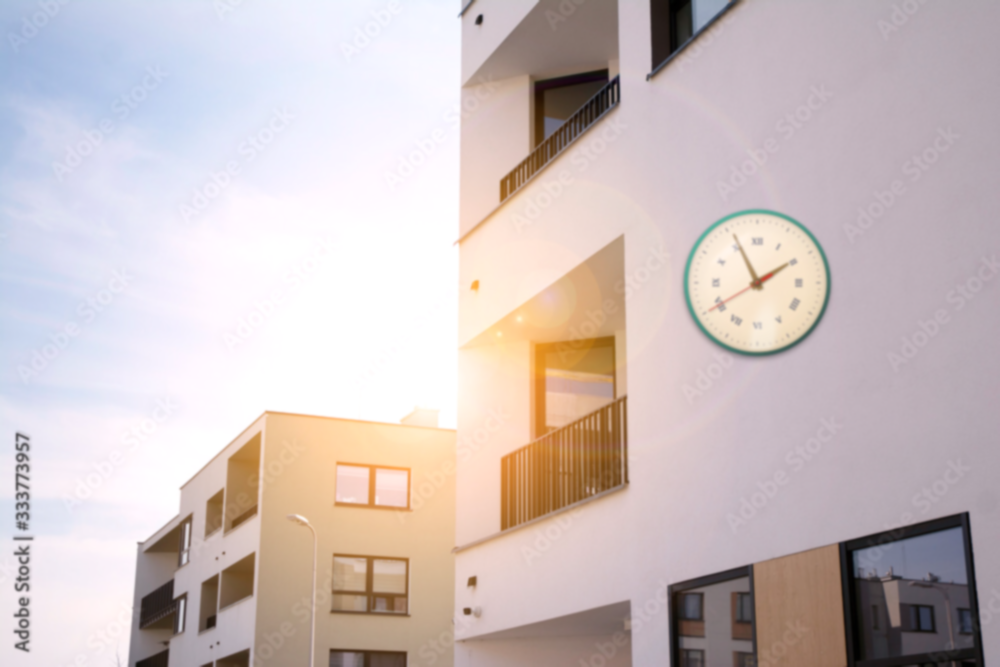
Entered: {"hour": 1, "minute": 55, "second": 40}
